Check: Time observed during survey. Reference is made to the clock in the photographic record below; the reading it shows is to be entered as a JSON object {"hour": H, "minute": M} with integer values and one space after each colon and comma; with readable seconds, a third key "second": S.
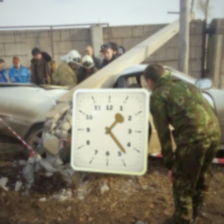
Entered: {"hour": 1, "minute": 23}
